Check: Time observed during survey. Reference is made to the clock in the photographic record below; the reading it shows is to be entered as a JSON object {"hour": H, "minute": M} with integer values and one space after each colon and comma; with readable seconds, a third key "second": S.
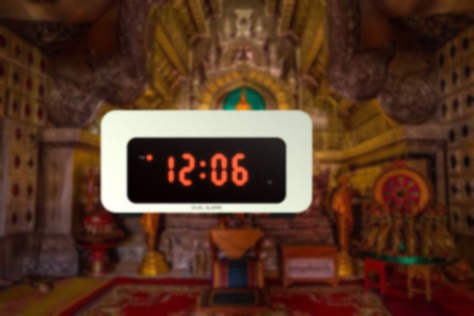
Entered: {"hour": 12, "minute": 6}
